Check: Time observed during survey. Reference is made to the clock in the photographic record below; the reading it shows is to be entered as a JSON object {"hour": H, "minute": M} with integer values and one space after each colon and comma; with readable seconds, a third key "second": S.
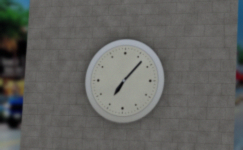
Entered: {"hour": 7, "minute": 7}
